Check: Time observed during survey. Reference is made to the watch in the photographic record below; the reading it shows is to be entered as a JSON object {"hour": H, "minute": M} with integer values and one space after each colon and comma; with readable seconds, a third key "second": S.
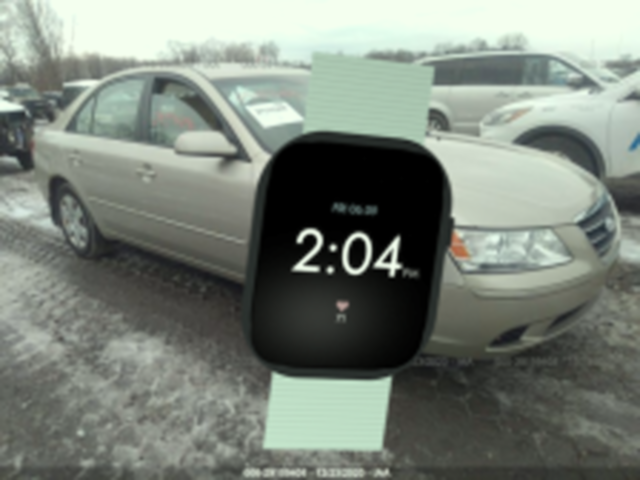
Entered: {"hour": 2, "minute": 4}
